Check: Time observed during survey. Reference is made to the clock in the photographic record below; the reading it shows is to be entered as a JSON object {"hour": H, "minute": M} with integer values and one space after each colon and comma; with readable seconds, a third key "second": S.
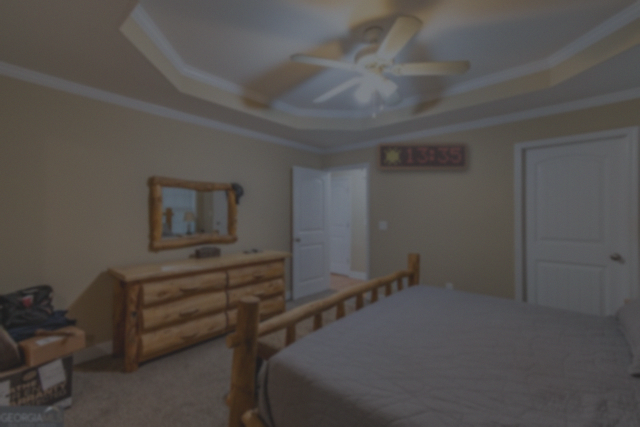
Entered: {"hour": 13, "minute": 35}
